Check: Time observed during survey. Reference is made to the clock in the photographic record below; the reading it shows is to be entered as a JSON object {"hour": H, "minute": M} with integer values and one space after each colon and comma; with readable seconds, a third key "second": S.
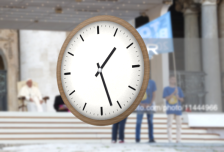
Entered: {"hour": 1, "minute": 27}
